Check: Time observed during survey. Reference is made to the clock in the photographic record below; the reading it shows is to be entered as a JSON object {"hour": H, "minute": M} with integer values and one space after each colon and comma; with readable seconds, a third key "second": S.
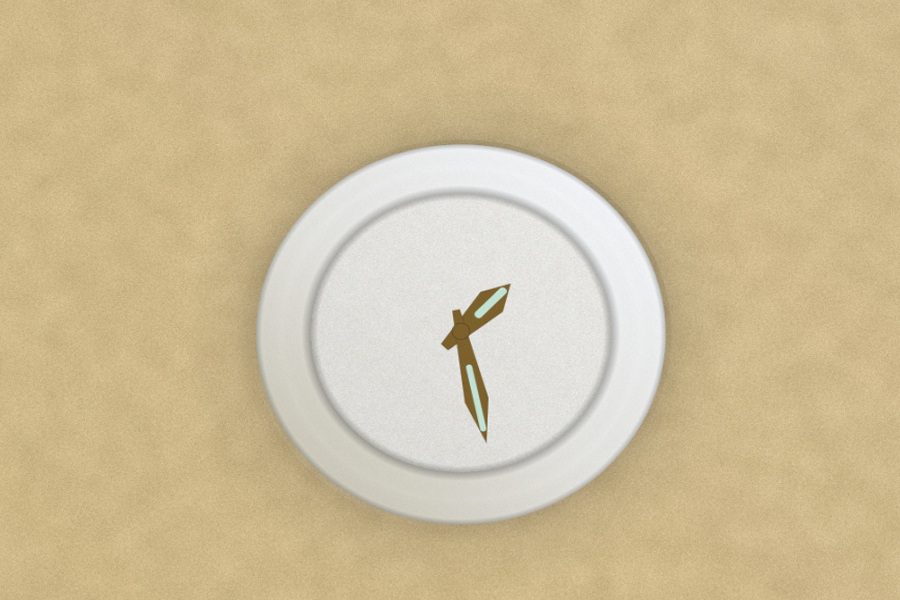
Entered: {"hour": 1, "minute": 28}
